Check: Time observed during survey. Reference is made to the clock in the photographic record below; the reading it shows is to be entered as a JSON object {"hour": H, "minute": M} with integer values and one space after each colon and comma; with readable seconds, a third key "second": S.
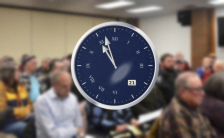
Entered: {"hour": 10, "minute": 57}
